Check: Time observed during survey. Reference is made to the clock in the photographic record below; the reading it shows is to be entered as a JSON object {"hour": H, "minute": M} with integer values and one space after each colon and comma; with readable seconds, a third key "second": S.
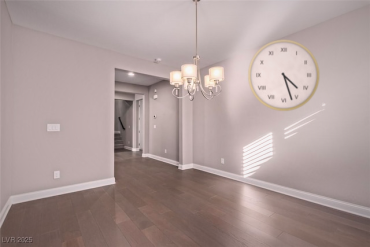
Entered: {"hour": 4, "minute": 27}
